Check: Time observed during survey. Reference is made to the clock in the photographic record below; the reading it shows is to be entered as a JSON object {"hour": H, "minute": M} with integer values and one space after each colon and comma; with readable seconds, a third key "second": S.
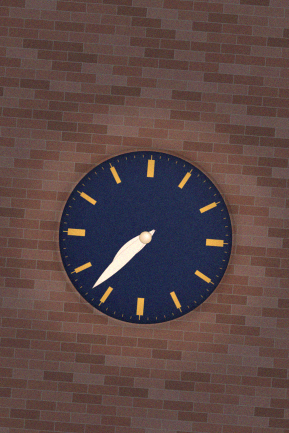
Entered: {"hour": 7, "minute": 37}
